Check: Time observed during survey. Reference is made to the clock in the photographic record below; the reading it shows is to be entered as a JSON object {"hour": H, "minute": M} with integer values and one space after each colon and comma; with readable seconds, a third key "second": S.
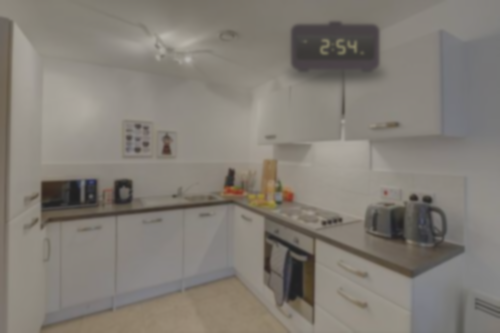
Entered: {"hour": 2, "minute": 54}
